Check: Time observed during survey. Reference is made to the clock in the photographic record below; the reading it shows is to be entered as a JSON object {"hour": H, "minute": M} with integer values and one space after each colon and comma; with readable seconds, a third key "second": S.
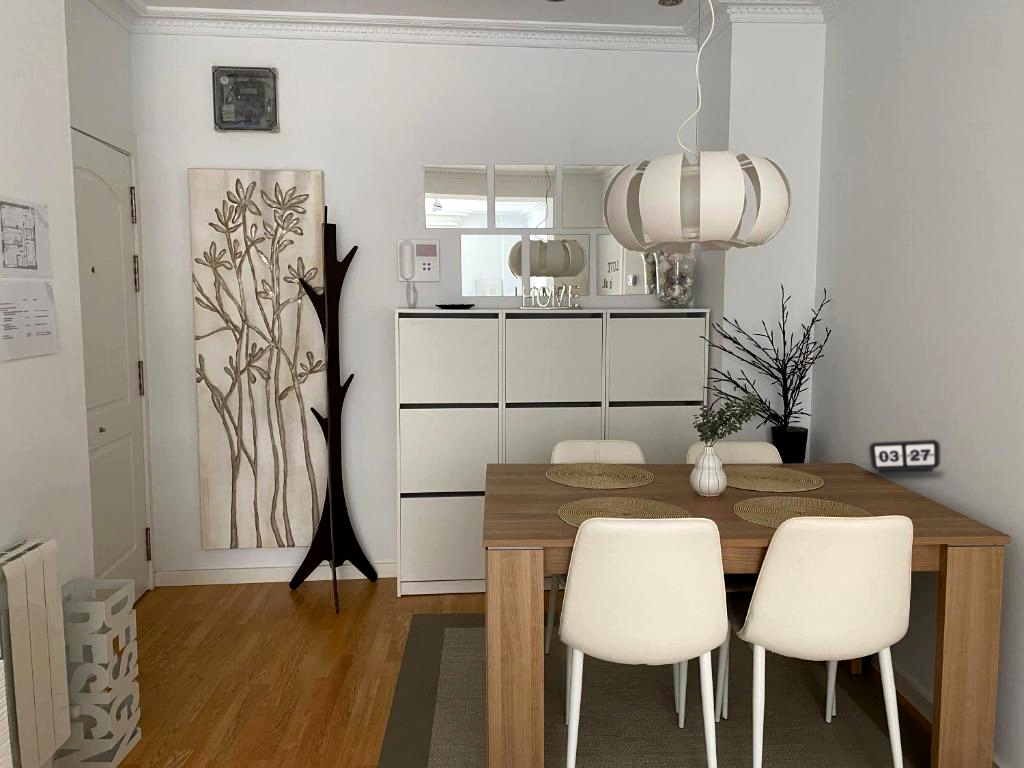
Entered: {"hour": 3, "minute": 27}
